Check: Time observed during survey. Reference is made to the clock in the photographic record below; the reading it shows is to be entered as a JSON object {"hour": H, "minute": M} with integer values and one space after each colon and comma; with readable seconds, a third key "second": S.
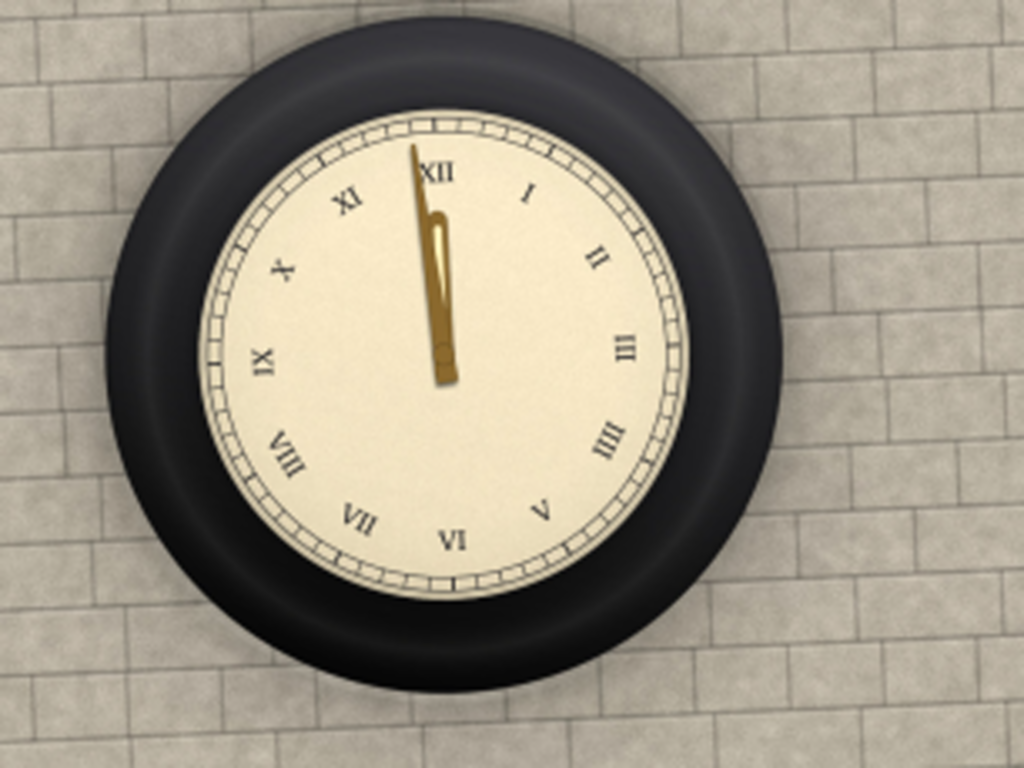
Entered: {"hour": 11, "minute": 59}
